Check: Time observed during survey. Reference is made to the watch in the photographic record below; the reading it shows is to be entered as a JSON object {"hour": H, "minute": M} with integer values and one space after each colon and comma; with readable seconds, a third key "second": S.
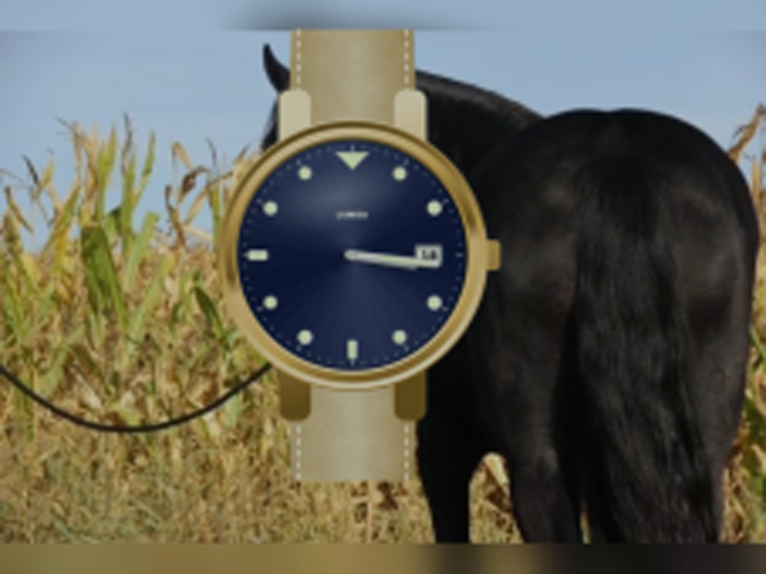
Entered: {"hour": 3, "minute": 16}
